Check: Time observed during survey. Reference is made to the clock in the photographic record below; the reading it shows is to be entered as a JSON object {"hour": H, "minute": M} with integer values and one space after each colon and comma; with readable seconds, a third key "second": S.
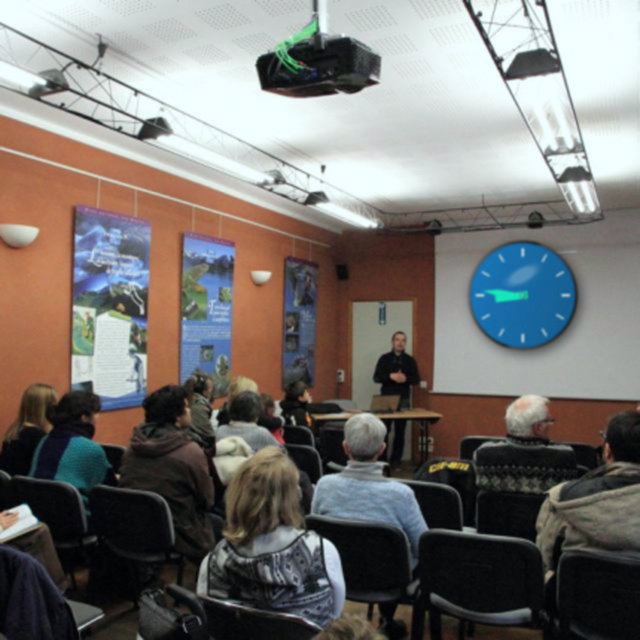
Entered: {"hour": 8, "minute": 46}
